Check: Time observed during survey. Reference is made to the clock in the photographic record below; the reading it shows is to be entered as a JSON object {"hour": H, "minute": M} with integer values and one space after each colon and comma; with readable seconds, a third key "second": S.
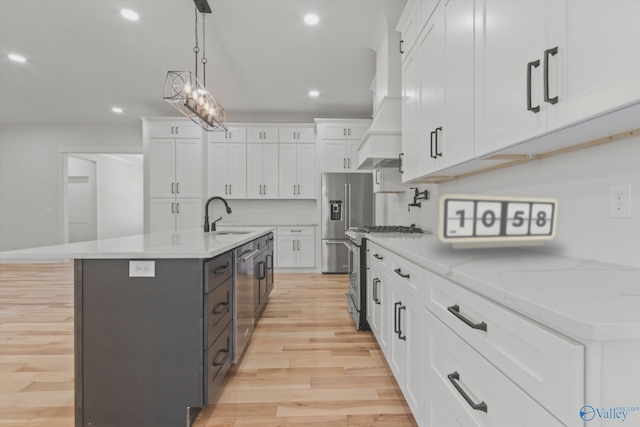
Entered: {"hour": 10, "minute": 58}
